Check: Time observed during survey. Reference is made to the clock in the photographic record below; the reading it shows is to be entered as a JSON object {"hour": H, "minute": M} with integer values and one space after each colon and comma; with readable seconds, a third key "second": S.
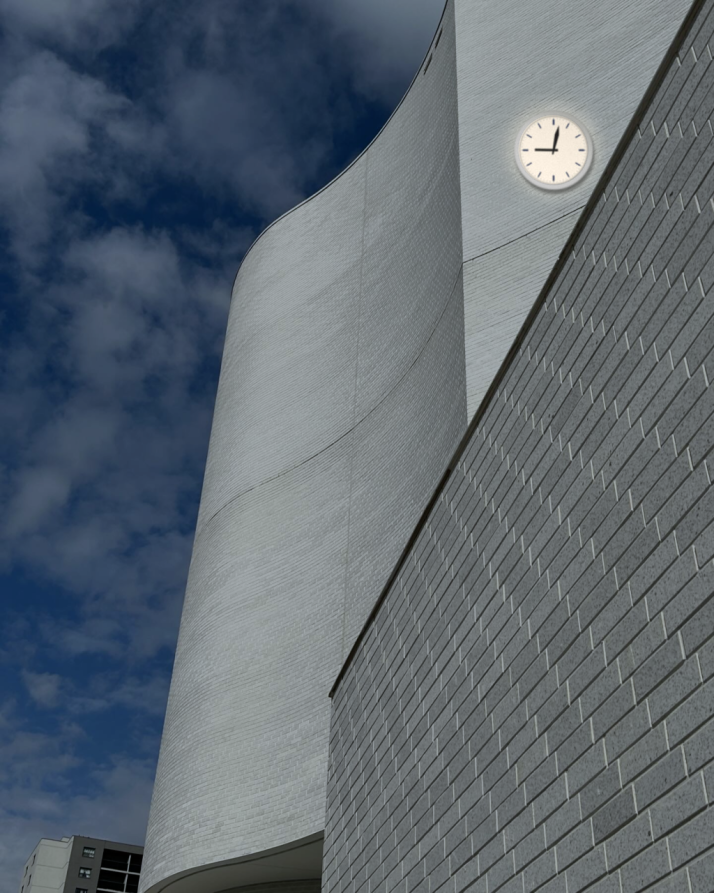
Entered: {"hour": 9, "minute": 2}
